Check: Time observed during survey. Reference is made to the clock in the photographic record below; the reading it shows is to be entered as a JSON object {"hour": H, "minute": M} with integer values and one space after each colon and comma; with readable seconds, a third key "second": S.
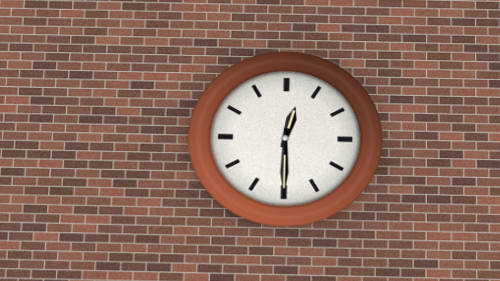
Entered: {"hour": 12, "minute": 30}
